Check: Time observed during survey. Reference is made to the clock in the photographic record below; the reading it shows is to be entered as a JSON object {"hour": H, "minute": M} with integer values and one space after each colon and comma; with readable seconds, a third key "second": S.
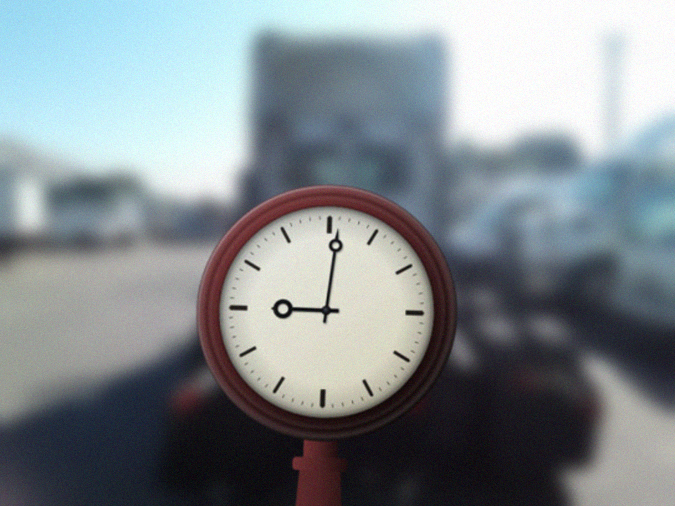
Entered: {"hour": 9, "minute": 1}
